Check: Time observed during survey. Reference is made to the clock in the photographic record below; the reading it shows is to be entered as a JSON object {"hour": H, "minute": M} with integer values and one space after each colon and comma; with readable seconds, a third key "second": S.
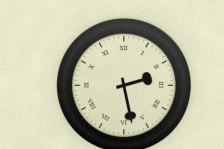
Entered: {"hour": 2, "minute": 28}
